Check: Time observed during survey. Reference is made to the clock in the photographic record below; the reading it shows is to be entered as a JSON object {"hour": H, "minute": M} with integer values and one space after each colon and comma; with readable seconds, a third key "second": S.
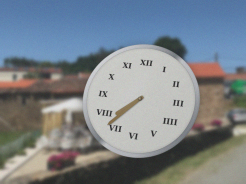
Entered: {"hour": 7, "minute": 37}
